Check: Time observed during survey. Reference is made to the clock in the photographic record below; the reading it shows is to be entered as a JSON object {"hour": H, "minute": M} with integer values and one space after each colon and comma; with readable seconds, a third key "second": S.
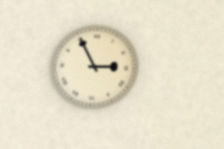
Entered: {"hour": 2, "minute": 55}
